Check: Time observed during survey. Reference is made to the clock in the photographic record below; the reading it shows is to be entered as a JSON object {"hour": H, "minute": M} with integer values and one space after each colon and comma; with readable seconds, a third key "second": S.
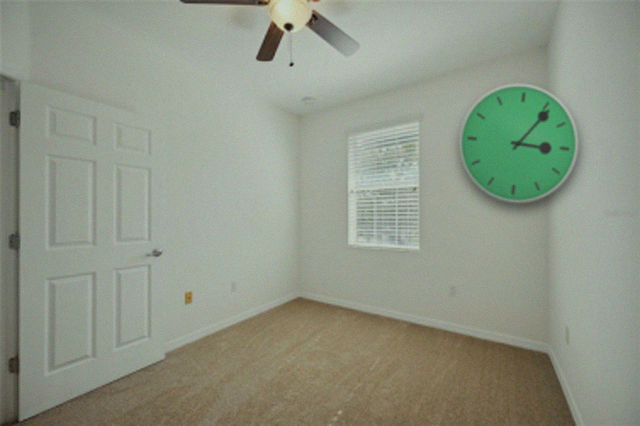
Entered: {"hour": 3, "minute": 6}
